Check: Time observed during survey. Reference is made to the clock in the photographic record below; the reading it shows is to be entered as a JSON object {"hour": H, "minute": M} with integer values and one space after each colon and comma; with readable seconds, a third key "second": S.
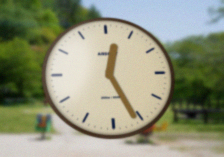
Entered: {"hour": 12, "minute": 26}
